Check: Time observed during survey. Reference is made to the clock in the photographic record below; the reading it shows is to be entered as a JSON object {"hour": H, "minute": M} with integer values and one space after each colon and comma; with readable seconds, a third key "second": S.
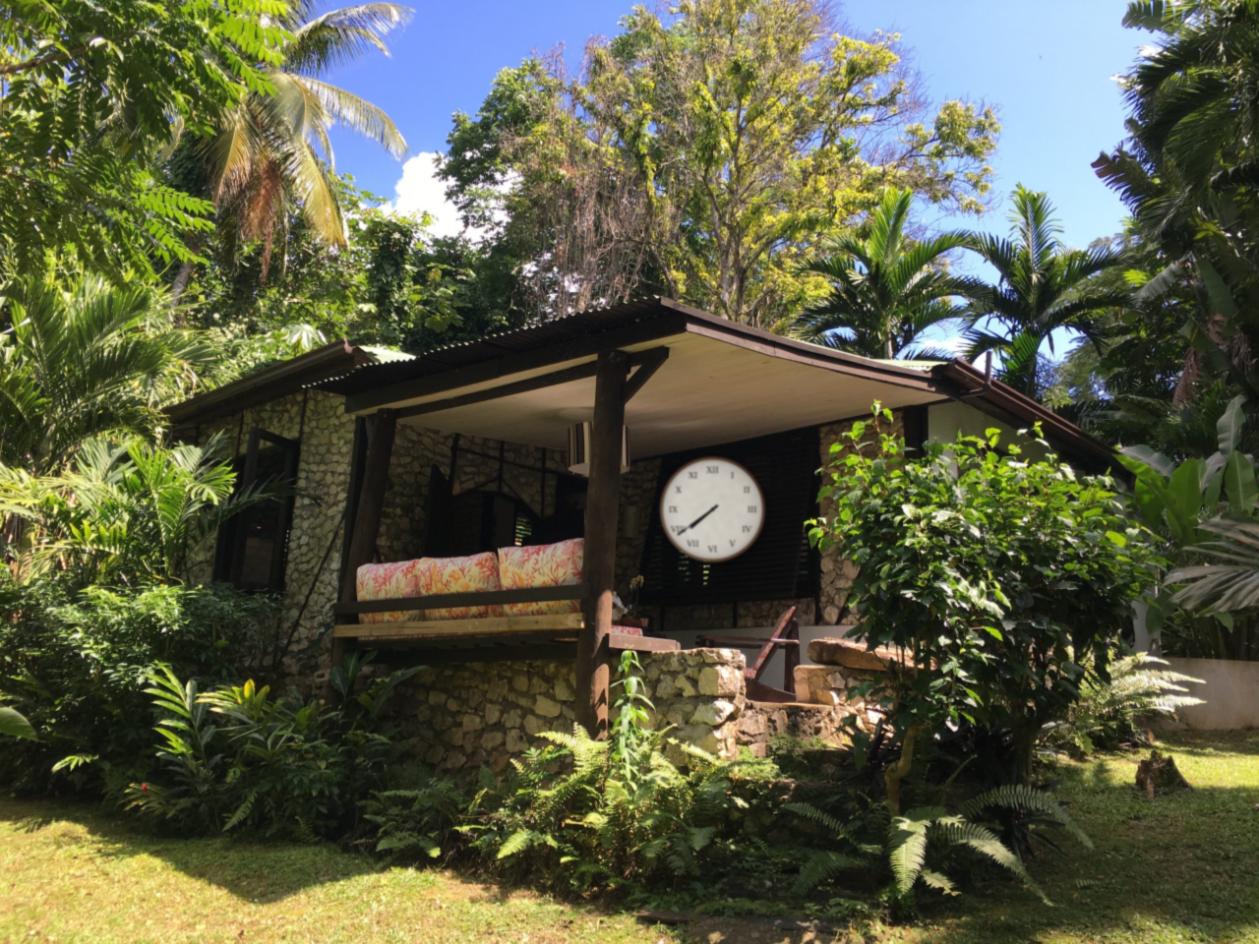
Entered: {"hour": 7, "minute": 39}
